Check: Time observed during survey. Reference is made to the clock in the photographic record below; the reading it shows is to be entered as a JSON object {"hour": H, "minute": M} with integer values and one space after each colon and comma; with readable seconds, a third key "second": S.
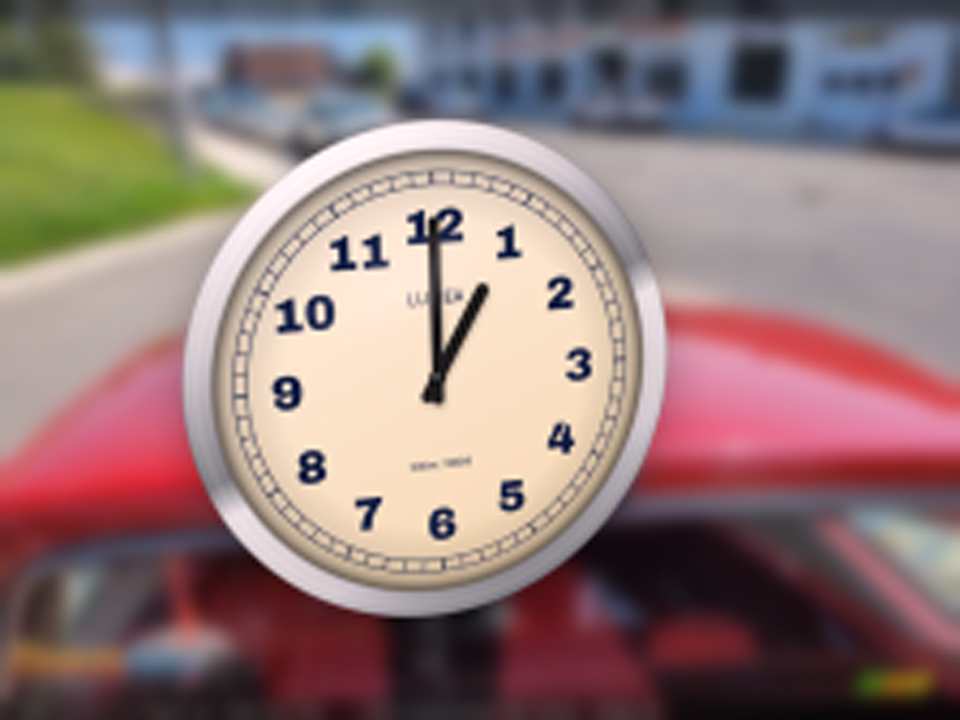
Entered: {"hour": 1, "minute": 0}
